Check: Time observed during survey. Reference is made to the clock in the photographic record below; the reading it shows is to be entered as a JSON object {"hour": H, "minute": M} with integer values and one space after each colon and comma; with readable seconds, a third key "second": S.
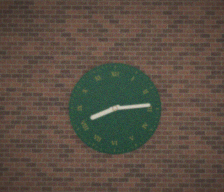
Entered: {"hour": 8, "minute": 14}
